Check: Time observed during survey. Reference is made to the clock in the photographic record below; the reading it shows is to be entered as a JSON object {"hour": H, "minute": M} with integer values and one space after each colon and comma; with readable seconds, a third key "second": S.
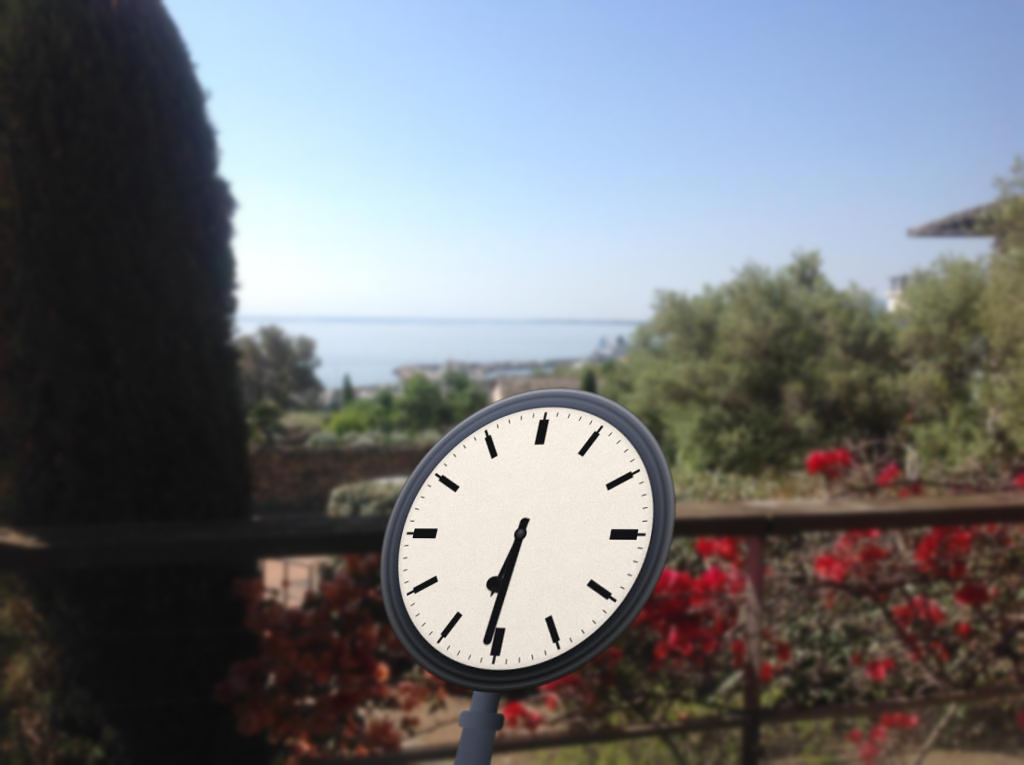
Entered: {"hour": 6, "minute": 31}
